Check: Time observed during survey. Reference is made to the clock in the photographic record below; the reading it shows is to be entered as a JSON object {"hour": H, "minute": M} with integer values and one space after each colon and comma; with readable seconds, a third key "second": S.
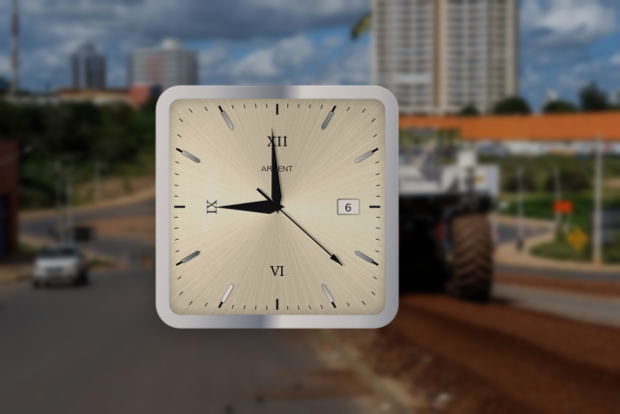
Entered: {"hour": 8, "minute": 59, "second": 22}
